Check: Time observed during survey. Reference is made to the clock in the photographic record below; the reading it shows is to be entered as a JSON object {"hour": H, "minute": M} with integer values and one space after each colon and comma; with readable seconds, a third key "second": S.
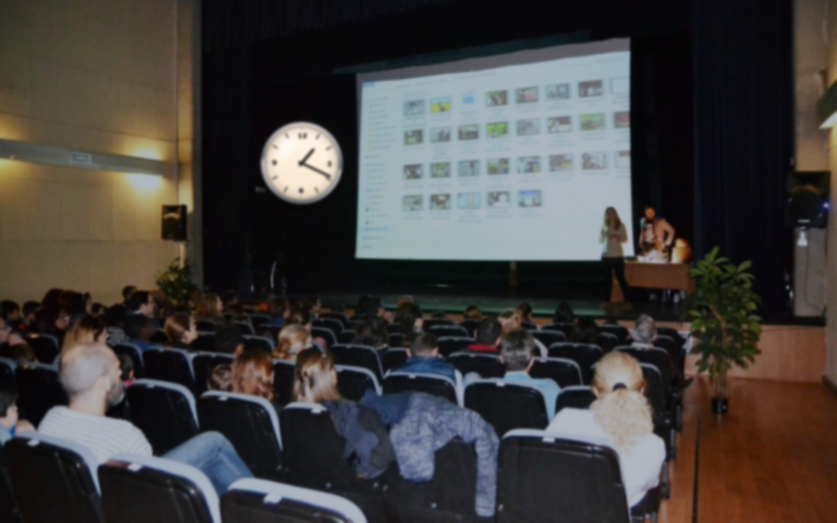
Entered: {"hour": 1, "minute": 19}
